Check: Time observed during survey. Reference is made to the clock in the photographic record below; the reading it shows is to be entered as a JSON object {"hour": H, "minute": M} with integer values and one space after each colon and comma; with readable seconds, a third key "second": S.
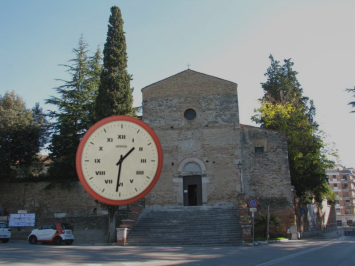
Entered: {"hour": 1, "minute": 31}
